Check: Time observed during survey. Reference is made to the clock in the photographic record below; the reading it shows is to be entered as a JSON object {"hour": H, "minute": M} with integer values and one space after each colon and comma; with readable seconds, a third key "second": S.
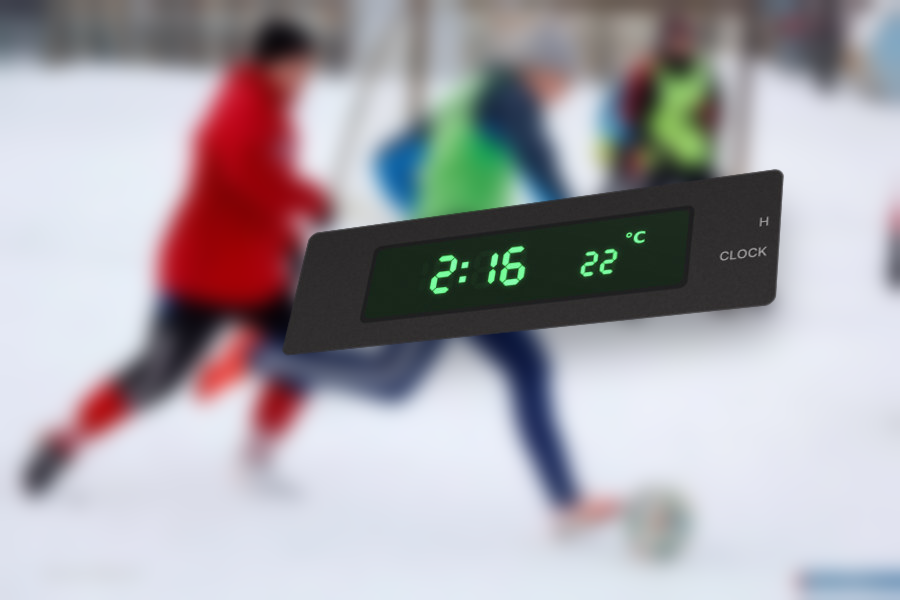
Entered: {"hour": 2, "minute": 16}
